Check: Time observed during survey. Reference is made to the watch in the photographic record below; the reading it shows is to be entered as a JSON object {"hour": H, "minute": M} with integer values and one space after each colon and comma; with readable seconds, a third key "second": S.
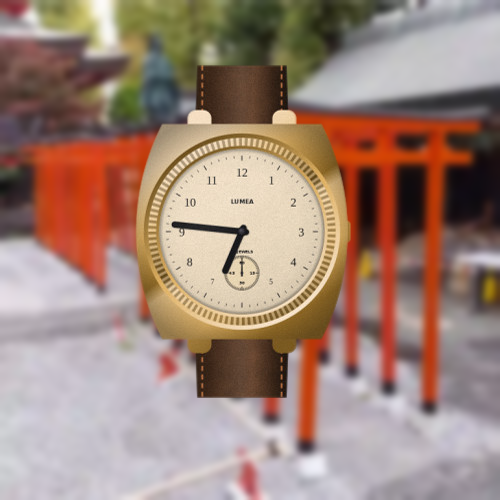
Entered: {"hour": 6, "minute": 46}
